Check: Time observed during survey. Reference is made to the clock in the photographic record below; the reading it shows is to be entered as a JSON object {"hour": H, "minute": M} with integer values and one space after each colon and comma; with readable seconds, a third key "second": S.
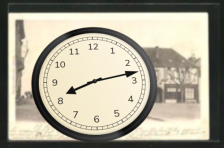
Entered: {"hour": 8, "minute": 13}
